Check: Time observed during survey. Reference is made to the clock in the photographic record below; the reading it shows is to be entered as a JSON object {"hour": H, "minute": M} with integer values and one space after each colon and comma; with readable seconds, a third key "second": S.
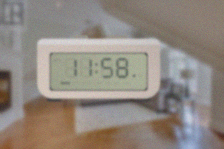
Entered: {"hour": 11, "minute": 58}
